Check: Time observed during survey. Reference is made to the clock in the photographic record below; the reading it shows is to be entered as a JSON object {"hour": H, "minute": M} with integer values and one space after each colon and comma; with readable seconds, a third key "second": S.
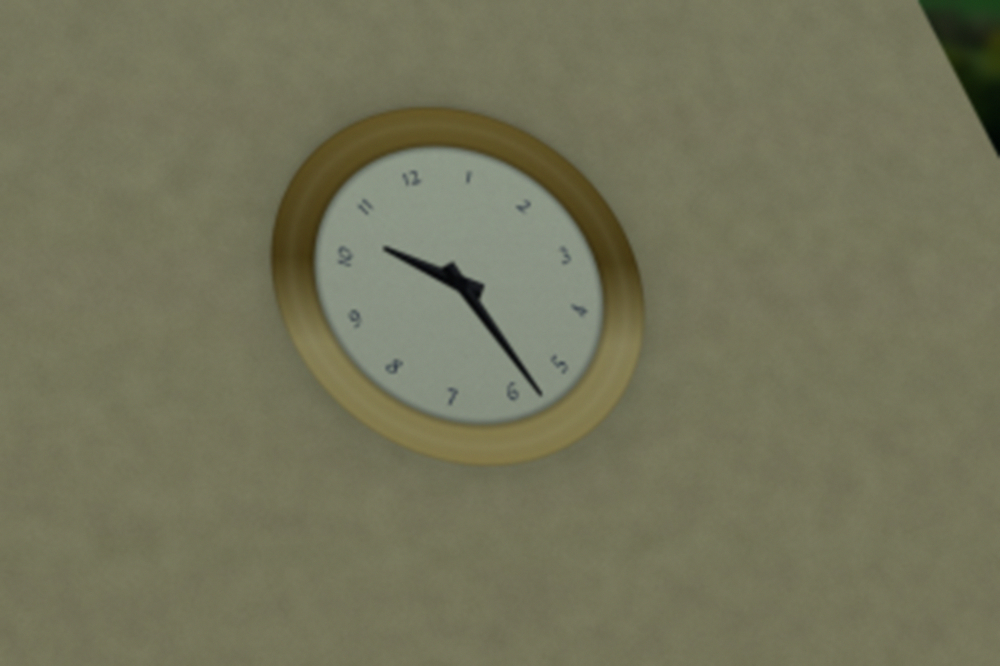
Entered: {"hour": 10, "minute": 28}
